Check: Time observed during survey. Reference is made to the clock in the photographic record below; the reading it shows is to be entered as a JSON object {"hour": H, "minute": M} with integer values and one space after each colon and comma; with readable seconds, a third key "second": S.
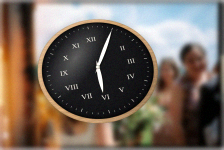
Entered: {"hour": 6, "minute": 5}
